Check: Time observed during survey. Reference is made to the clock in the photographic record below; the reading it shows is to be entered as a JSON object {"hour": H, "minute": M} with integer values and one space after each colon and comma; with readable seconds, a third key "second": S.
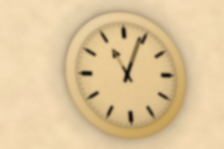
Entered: {"hour": 11, "minute": 4}
